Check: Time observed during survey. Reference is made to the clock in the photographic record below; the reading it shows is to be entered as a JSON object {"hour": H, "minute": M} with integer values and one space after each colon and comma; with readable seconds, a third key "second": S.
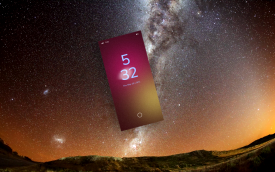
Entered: {"hour": 5, "minute": 32}
